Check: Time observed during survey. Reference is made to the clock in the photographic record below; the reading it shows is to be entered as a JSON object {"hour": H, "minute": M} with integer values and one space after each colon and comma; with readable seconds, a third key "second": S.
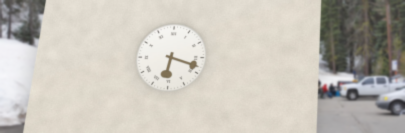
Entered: {"hour": 6, "minute": 18}
